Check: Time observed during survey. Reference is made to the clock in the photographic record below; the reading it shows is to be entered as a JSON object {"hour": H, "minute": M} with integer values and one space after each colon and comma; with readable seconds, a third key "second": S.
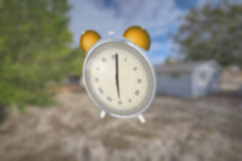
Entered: {"hour": 6, "minute": 1}
